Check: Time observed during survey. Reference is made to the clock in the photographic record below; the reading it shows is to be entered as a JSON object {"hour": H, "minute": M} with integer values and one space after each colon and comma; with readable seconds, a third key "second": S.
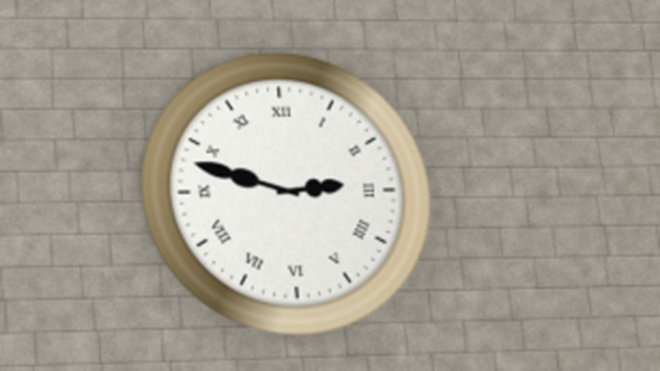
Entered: {"hour": 2, "minute": 48}
